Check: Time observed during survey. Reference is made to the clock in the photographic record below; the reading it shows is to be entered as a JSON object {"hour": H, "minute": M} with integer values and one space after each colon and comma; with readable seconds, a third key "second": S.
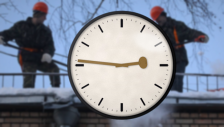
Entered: {"hour": 2, "minute": 46}
